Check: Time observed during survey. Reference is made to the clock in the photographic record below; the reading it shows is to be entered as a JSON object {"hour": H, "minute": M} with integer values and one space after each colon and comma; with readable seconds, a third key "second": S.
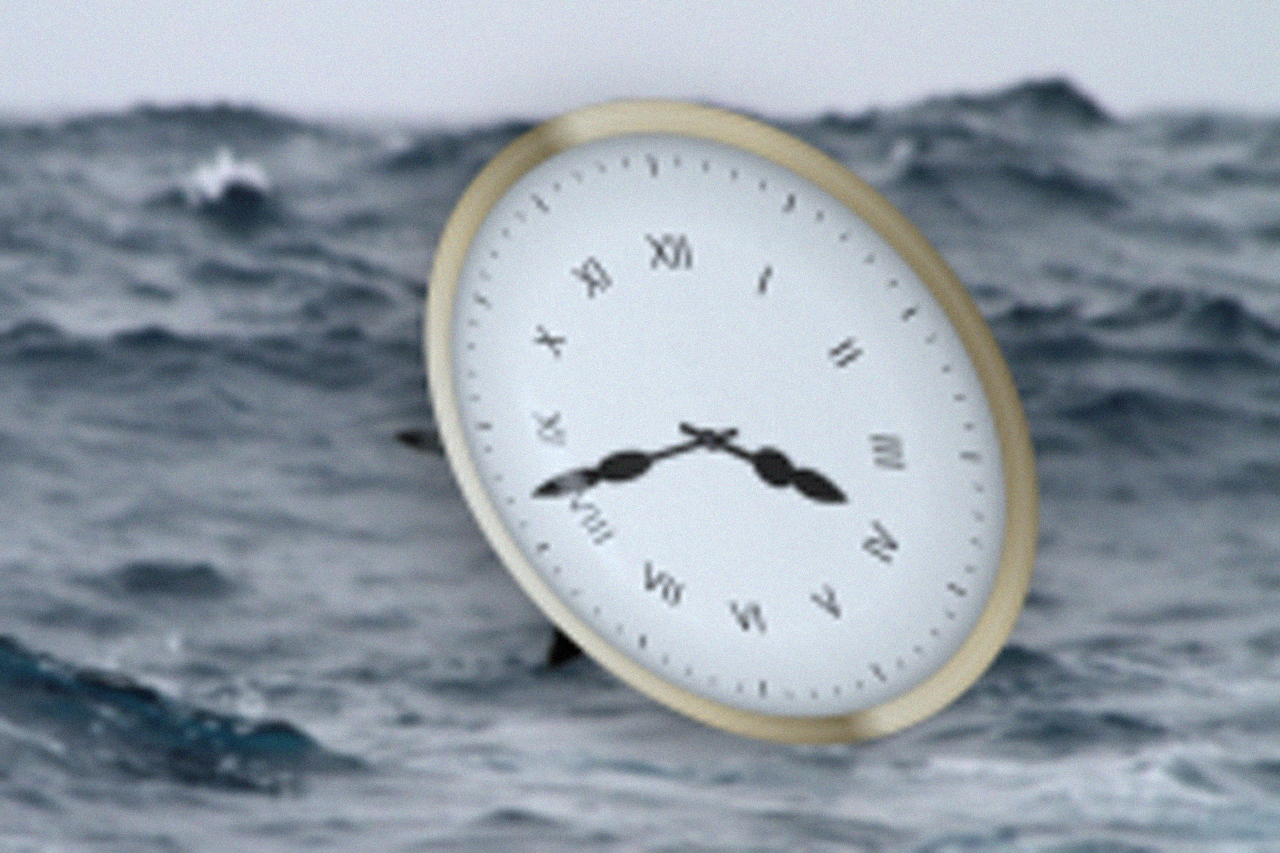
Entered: {"hour": 3, "minute": 42}
